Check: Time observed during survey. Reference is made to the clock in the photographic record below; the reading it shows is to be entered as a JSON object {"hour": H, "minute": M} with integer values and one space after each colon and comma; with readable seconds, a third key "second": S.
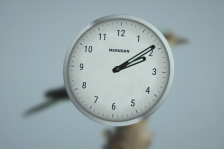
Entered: {"hour": 2, "minute": 9}
